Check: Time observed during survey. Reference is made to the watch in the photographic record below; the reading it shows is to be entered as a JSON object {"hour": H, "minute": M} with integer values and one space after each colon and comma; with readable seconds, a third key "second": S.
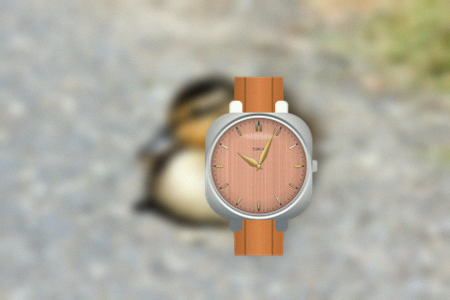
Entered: {"hour": 10, "minute": 4}
